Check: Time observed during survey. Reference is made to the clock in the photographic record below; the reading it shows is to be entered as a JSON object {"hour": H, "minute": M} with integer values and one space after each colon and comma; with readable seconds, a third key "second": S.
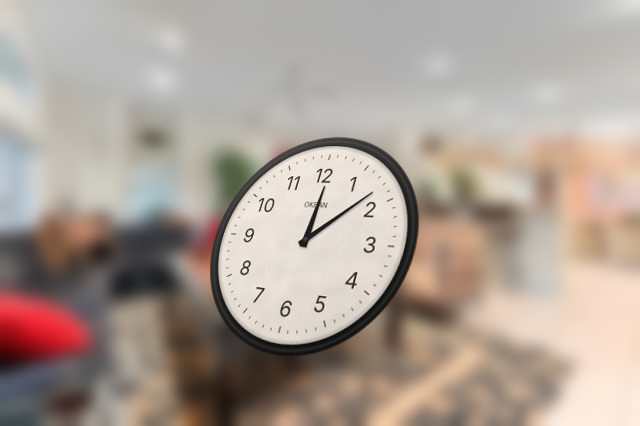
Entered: {"hour": 12, "minute": 8}
